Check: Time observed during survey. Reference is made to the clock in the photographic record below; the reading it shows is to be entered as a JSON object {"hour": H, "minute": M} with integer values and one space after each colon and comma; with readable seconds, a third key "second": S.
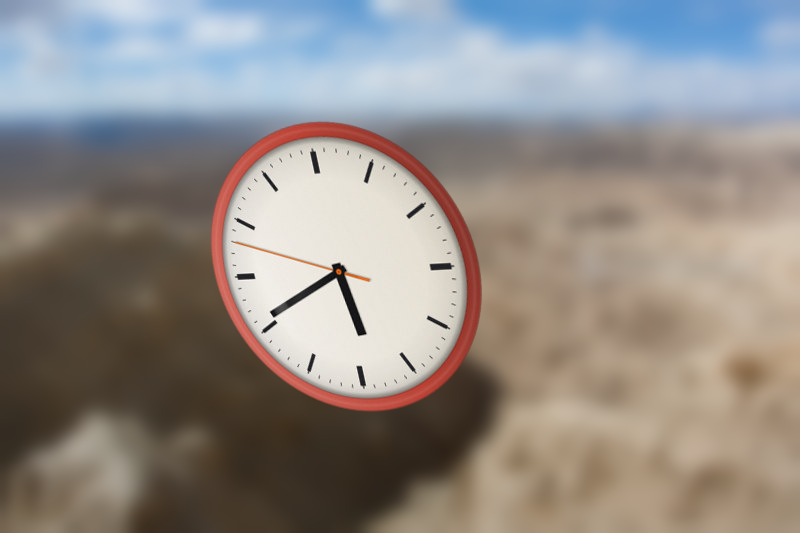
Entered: {"hour": 5, "minute": 40, "second": 48}
